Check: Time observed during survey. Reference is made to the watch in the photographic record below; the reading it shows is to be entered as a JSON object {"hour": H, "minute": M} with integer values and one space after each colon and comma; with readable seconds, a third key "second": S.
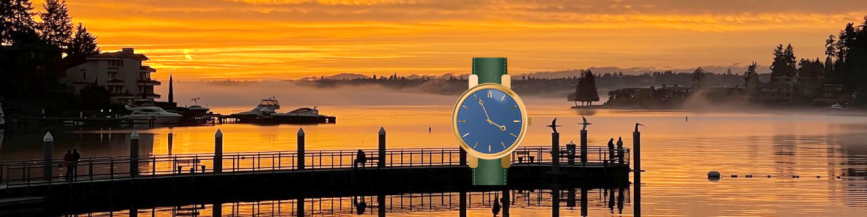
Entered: {"hour": 3, "minute": 56}
